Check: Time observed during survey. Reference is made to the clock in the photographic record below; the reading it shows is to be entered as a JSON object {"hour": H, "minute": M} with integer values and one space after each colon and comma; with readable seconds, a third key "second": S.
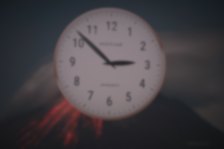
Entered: {"hour": 2, "minute": 52}
